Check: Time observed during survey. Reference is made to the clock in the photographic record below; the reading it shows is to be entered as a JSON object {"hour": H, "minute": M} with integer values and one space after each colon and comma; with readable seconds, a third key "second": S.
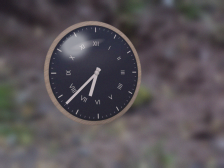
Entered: {"hour": 6, "minute": 38}
